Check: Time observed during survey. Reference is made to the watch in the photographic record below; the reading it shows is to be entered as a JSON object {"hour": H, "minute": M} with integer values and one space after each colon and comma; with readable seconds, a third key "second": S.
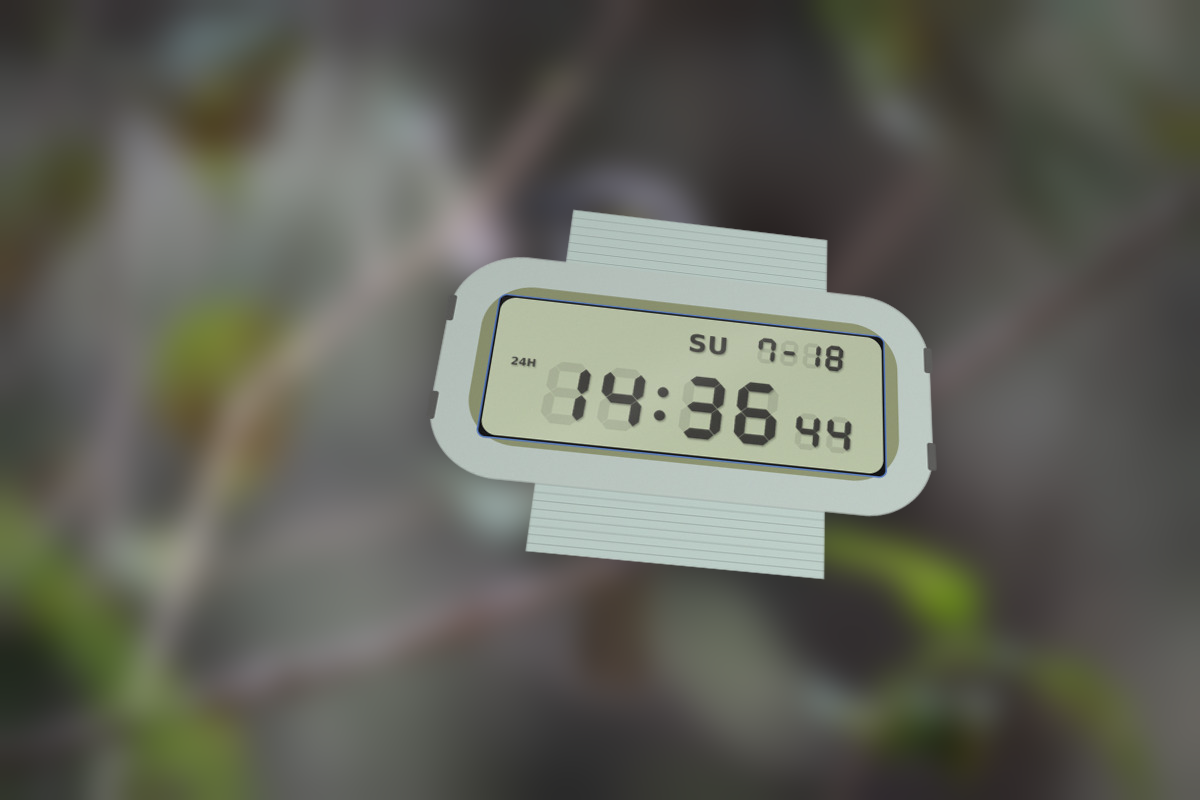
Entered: {"hour": 14, "minute": 36, "second": 44}
